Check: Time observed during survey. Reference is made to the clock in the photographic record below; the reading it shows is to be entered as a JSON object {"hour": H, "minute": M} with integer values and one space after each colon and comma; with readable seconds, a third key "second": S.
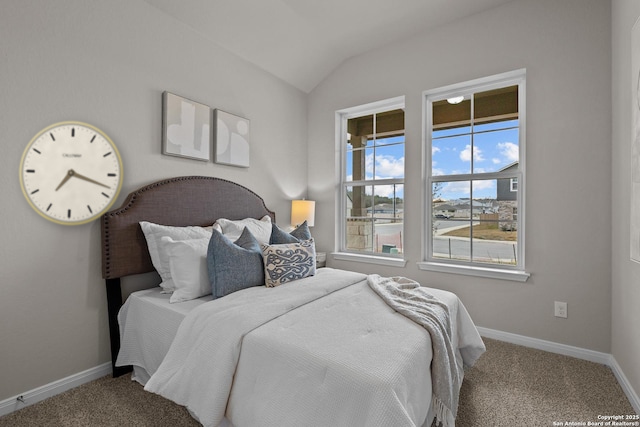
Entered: {"hour": 7, "minute": 18}
